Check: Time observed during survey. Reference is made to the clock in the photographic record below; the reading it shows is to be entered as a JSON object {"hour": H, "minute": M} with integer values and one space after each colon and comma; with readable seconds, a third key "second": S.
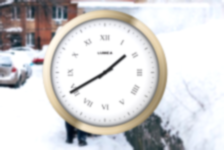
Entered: {"hour": 1, "minute": 40}
